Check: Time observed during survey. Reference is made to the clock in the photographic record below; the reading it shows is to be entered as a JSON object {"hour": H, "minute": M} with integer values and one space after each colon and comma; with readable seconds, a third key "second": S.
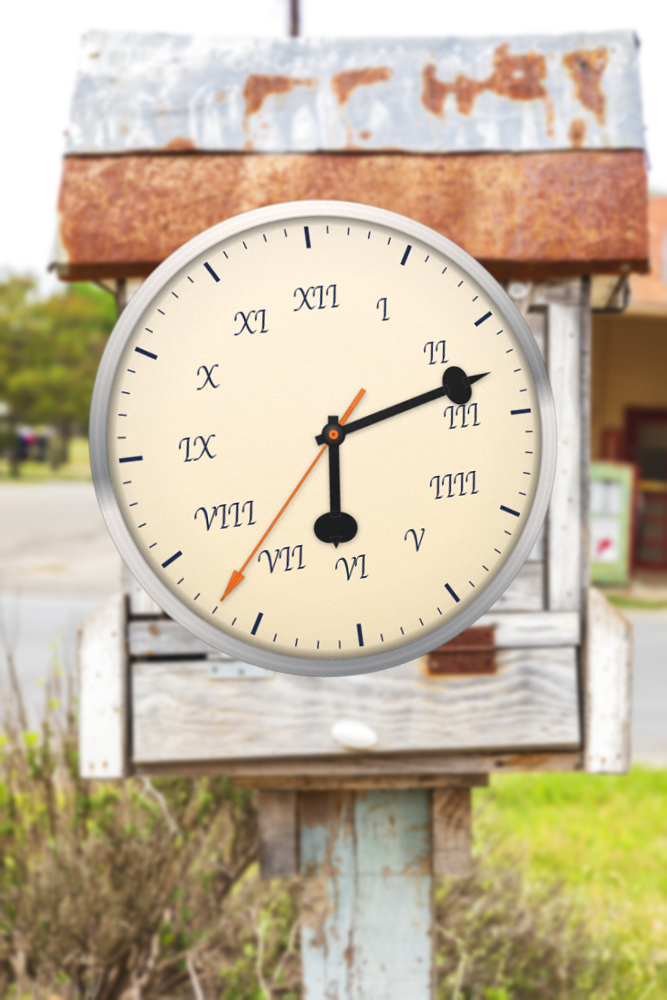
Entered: {"hour": 6, "minute": 12, "second": 37}
